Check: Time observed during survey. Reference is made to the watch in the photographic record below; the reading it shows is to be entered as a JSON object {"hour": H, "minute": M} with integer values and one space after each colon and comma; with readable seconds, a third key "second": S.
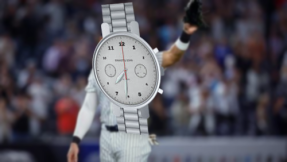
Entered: {"hour": 7, "minute": 31}
